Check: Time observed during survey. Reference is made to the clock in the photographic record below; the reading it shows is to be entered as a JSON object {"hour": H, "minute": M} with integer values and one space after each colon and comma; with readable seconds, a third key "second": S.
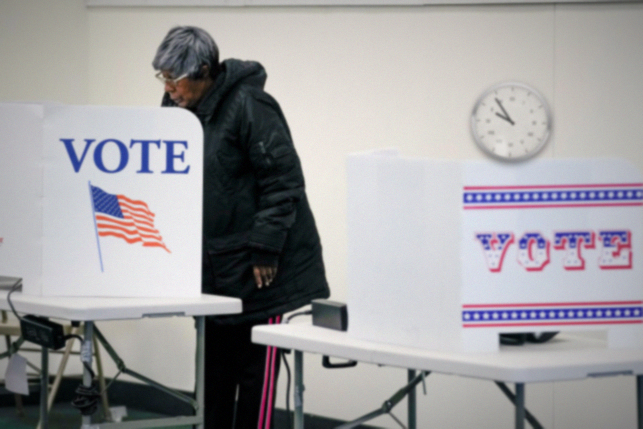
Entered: {"hour": 9, "minute": 54}
